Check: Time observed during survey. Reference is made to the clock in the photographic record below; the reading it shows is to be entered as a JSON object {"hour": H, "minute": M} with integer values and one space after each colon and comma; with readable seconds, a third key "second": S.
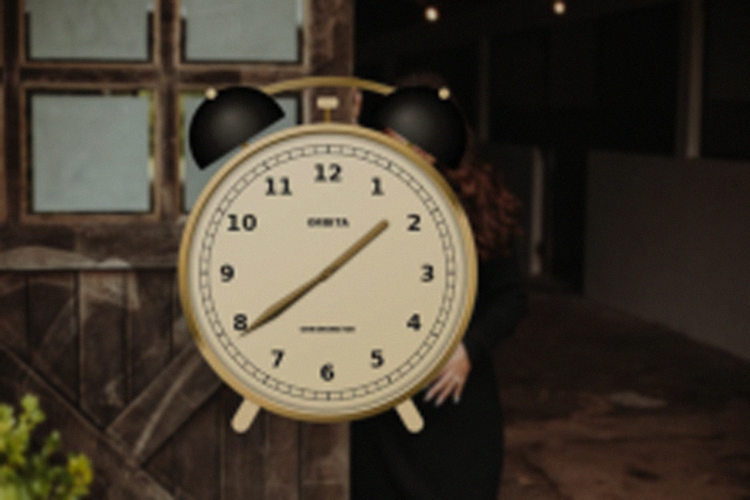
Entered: {"hour": 1, "minute": 39}
